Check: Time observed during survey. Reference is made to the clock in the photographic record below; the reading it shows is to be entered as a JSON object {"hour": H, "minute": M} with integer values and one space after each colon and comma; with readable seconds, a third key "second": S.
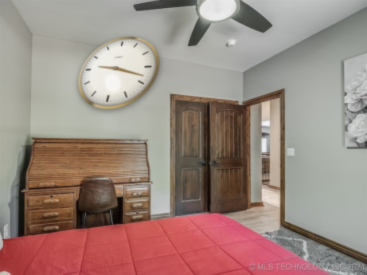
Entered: {"hour": 9, "minute": 18}
